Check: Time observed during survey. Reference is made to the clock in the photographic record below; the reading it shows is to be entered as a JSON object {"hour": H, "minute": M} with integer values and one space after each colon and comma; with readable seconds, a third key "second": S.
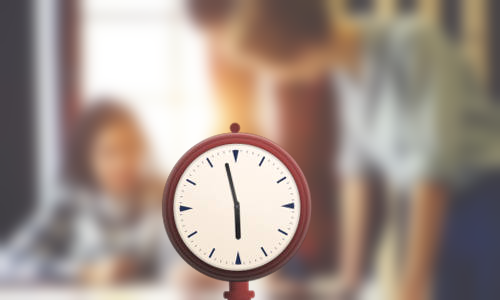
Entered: {"hour": 5, "minute": 58}
